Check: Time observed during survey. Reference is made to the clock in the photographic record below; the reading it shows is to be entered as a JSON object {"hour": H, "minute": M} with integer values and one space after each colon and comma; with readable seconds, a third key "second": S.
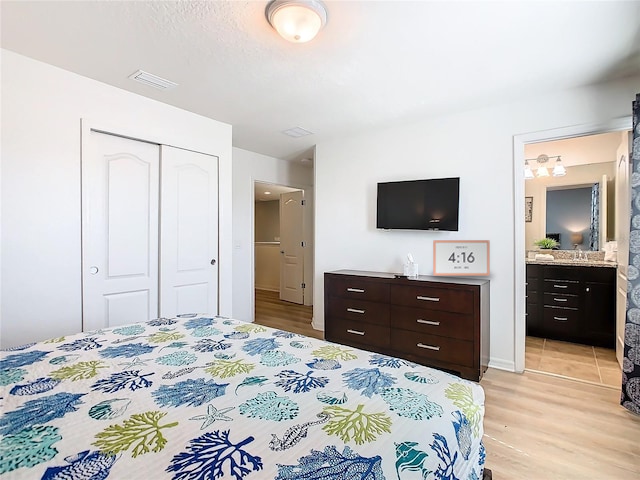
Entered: {"hour": 4, "minute": 16}
